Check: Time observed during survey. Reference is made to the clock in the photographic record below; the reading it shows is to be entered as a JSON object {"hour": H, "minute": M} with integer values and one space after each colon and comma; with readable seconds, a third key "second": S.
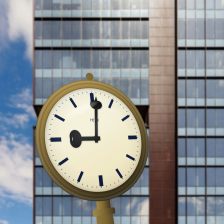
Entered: {"hour": 9, "minute": 1}
